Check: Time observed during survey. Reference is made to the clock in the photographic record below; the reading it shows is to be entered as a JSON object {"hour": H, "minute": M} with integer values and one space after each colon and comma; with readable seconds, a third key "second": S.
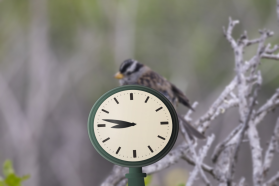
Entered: {"hour": 8, "minute": 47}
